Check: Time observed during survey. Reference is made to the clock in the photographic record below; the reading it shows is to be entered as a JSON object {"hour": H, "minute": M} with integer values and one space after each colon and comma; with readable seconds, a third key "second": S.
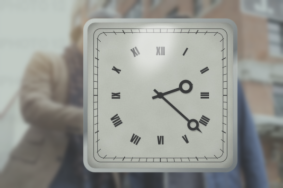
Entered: {"hour": 2, "minute": 22}
